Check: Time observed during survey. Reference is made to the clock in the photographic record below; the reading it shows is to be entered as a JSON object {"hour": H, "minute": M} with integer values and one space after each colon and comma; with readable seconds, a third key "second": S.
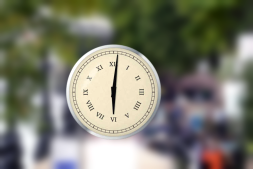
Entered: {"hour": 6, "minute": 1}
